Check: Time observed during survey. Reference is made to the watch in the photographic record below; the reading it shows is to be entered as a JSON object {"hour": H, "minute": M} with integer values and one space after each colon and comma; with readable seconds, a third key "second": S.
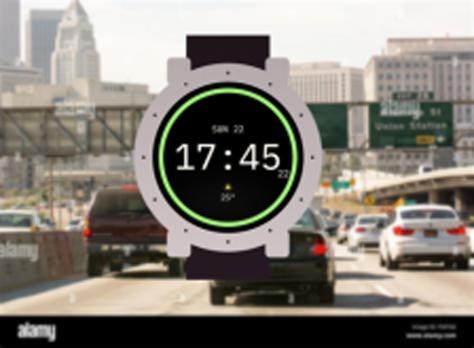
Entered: {"hour": 17, "minute": 45}
